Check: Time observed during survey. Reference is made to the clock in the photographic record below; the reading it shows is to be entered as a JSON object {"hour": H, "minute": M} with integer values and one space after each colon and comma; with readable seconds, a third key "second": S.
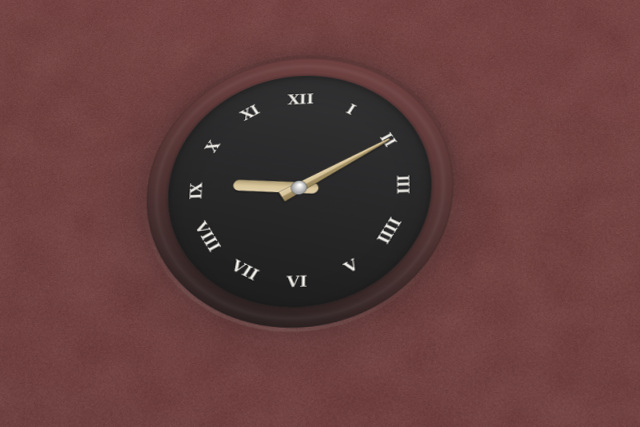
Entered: {"hour": 9, "minute": 10}
